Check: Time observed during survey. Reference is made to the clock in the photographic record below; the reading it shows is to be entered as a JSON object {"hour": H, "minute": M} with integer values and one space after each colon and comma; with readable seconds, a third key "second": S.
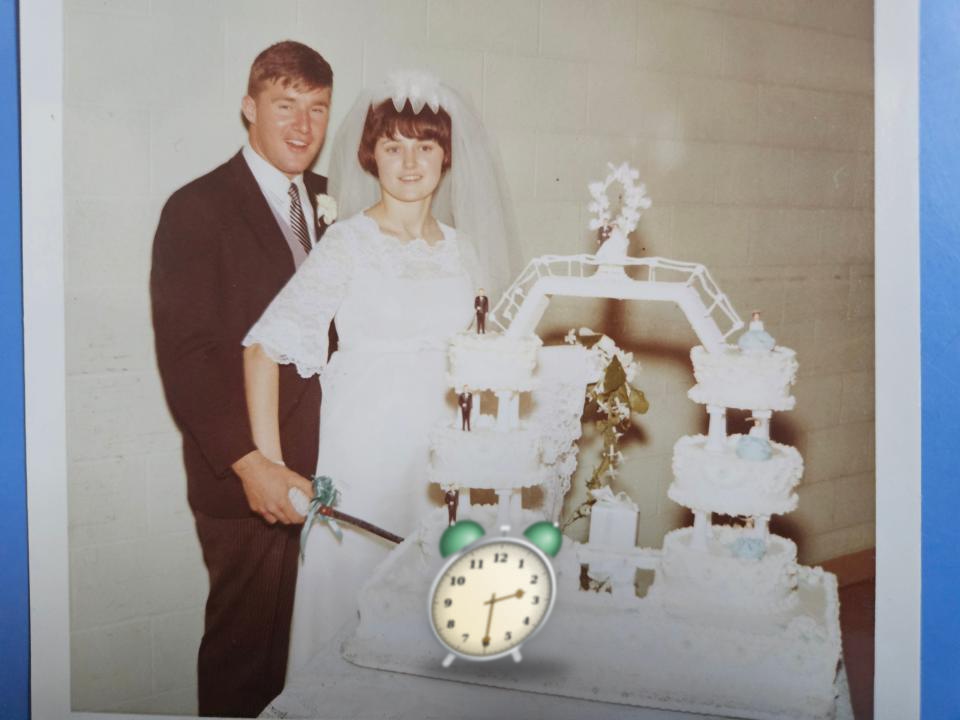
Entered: {"hour": 2, "minute": 30}
